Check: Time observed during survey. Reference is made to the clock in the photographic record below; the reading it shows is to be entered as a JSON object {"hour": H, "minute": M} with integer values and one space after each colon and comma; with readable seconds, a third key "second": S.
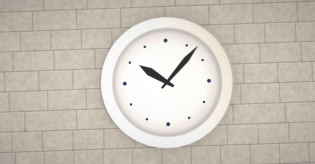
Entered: {"hour": 10, "minute": 7}
